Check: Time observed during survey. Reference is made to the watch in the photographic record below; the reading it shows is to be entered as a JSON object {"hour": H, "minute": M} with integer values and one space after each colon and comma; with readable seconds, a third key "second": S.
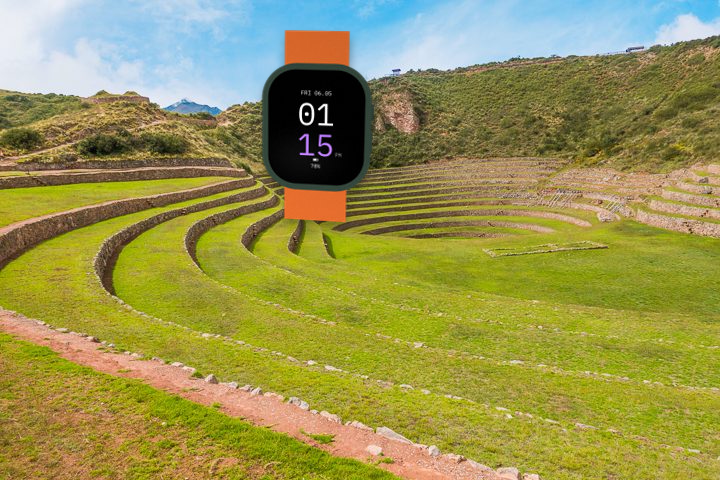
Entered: {"hour": 1, "minute": 15}
